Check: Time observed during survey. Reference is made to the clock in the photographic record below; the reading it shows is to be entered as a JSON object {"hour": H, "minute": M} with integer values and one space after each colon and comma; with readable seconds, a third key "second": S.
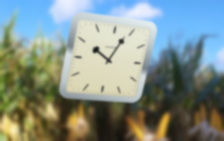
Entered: {"hour": 10, "minute": 4}
